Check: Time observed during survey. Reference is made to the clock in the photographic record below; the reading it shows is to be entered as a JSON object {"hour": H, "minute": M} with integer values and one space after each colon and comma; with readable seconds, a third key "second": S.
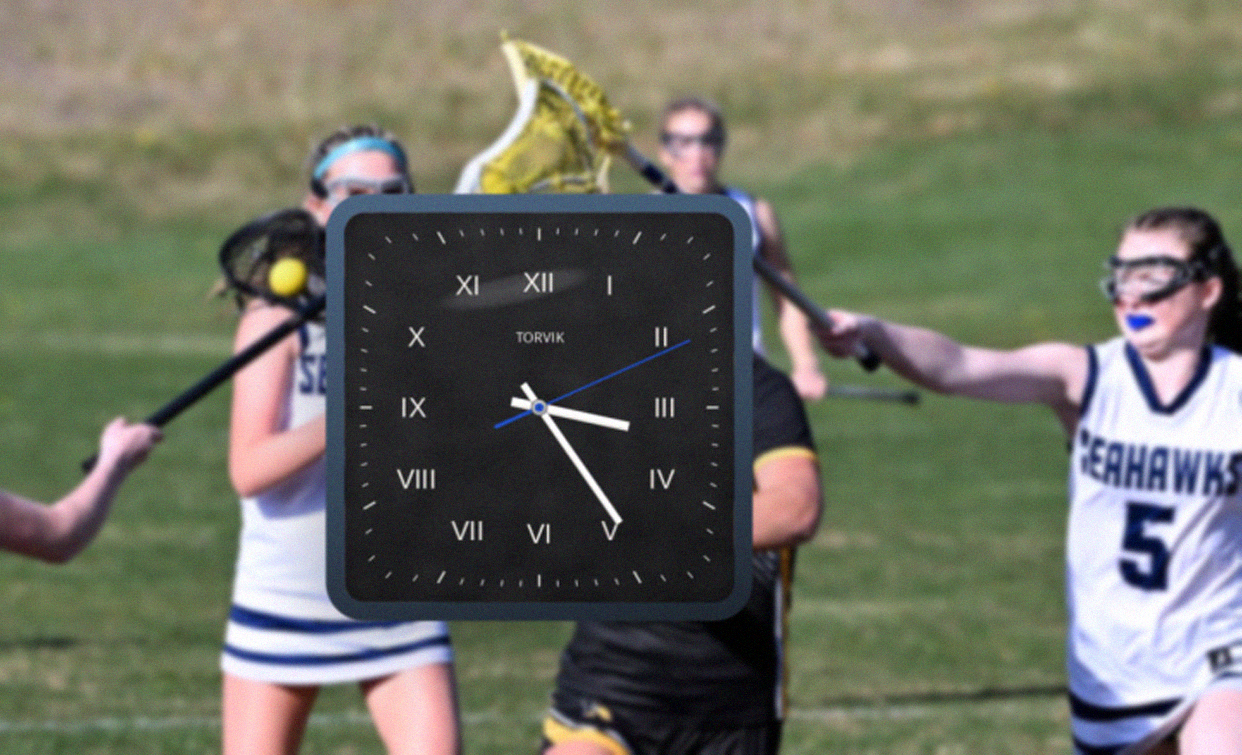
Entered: {"hour": 3, "minute": 24, "second": 11}
